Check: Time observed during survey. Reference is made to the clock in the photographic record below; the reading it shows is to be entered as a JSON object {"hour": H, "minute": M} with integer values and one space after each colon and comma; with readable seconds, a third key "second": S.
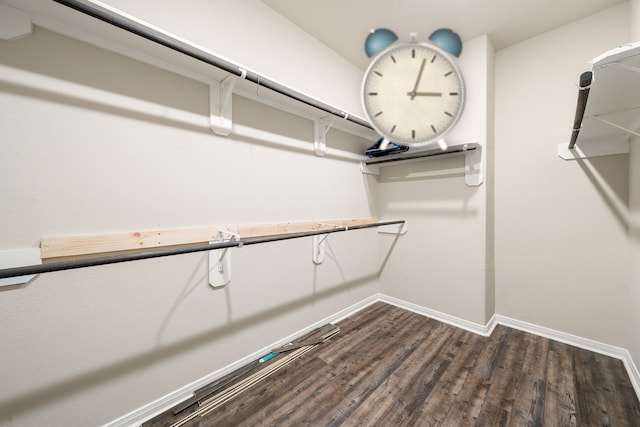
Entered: {"hour": 3, "minute": 3}
